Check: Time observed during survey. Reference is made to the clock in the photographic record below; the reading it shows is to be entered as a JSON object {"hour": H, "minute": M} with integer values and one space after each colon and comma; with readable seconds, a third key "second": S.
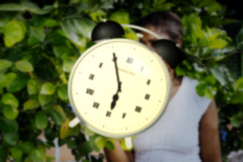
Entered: {"hour": 5, "minute": 55}
